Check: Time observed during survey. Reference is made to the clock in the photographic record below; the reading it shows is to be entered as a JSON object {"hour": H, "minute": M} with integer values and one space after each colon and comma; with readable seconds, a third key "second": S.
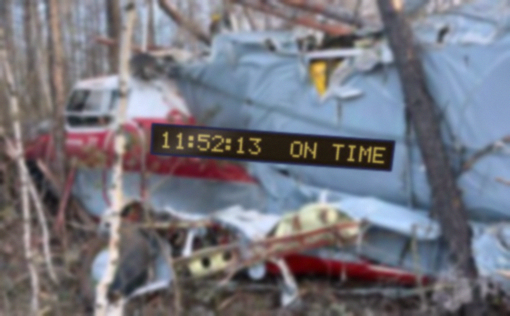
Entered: {"hour": 11, "minute": 52, "second": 13}
